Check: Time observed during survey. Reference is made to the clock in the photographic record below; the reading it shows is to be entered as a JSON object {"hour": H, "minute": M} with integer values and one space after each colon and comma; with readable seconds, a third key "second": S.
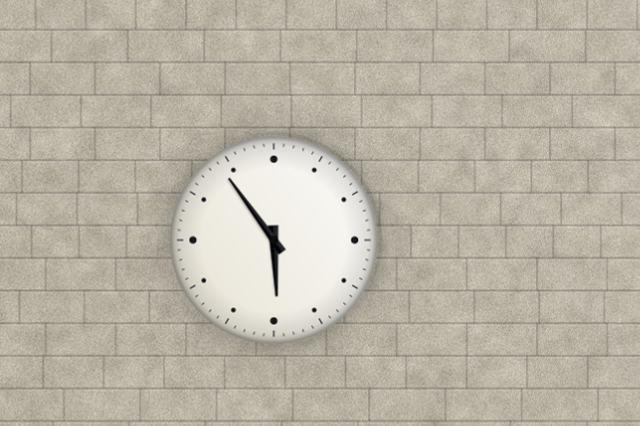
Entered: {"hour": 5, "minute": 54}
